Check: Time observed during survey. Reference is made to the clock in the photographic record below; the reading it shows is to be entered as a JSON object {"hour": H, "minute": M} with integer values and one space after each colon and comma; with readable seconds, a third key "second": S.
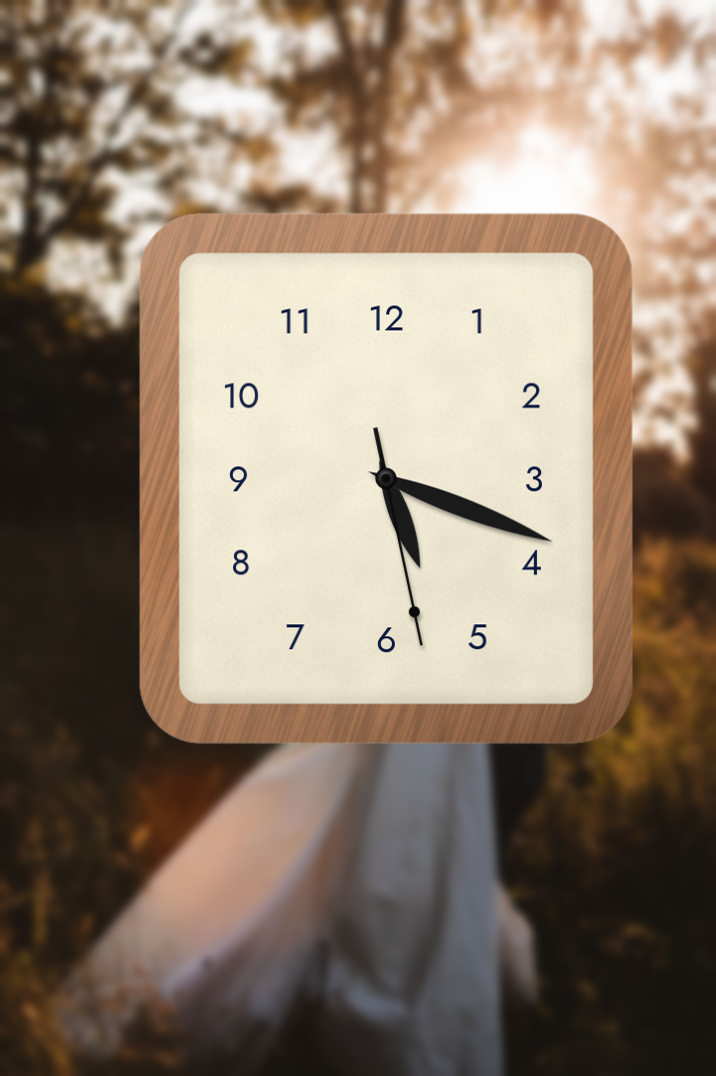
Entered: {"hour": 5, "minute": 18, "second": 28}
